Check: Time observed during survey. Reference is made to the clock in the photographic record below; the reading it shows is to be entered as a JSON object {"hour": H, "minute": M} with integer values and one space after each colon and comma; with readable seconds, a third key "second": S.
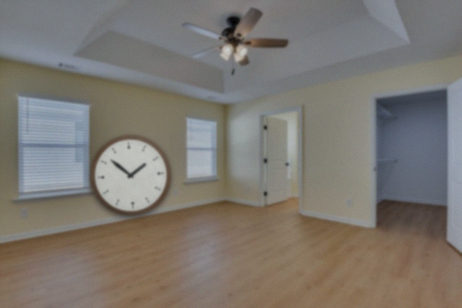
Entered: {"hour": 1, "minute": 52}
